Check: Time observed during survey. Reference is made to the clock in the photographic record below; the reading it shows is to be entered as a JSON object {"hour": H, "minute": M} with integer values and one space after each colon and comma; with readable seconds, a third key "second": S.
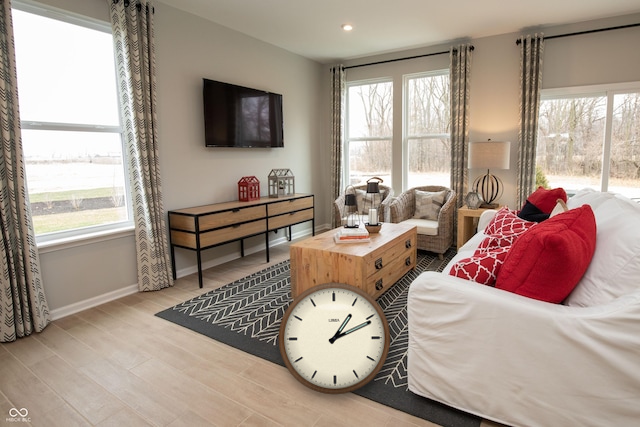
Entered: {"hour": 1, "minute": 11}
